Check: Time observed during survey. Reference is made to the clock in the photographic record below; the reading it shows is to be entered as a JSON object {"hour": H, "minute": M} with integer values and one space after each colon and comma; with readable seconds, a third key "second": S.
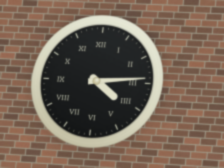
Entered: {"hour": 4, "minute": 14}
